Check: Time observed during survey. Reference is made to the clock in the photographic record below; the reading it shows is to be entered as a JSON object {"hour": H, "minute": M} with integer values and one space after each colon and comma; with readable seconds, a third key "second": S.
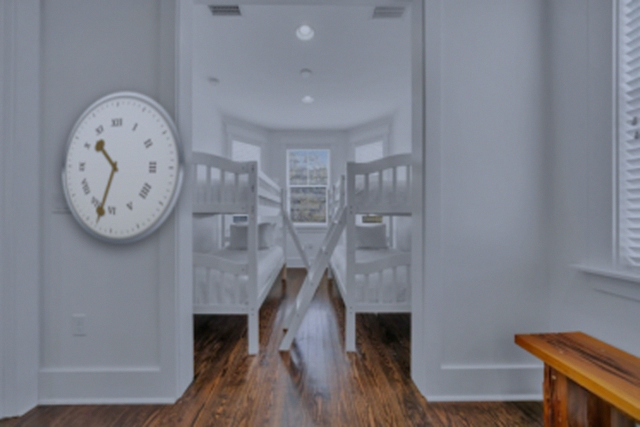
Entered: {"hour": 10, "minute": 33}
